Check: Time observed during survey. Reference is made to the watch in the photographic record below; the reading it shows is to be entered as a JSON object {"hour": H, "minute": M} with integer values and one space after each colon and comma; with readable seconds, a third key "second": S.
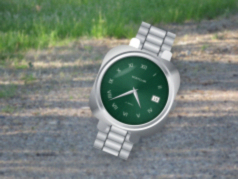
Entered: {"hour": 4, "minute": 38}
